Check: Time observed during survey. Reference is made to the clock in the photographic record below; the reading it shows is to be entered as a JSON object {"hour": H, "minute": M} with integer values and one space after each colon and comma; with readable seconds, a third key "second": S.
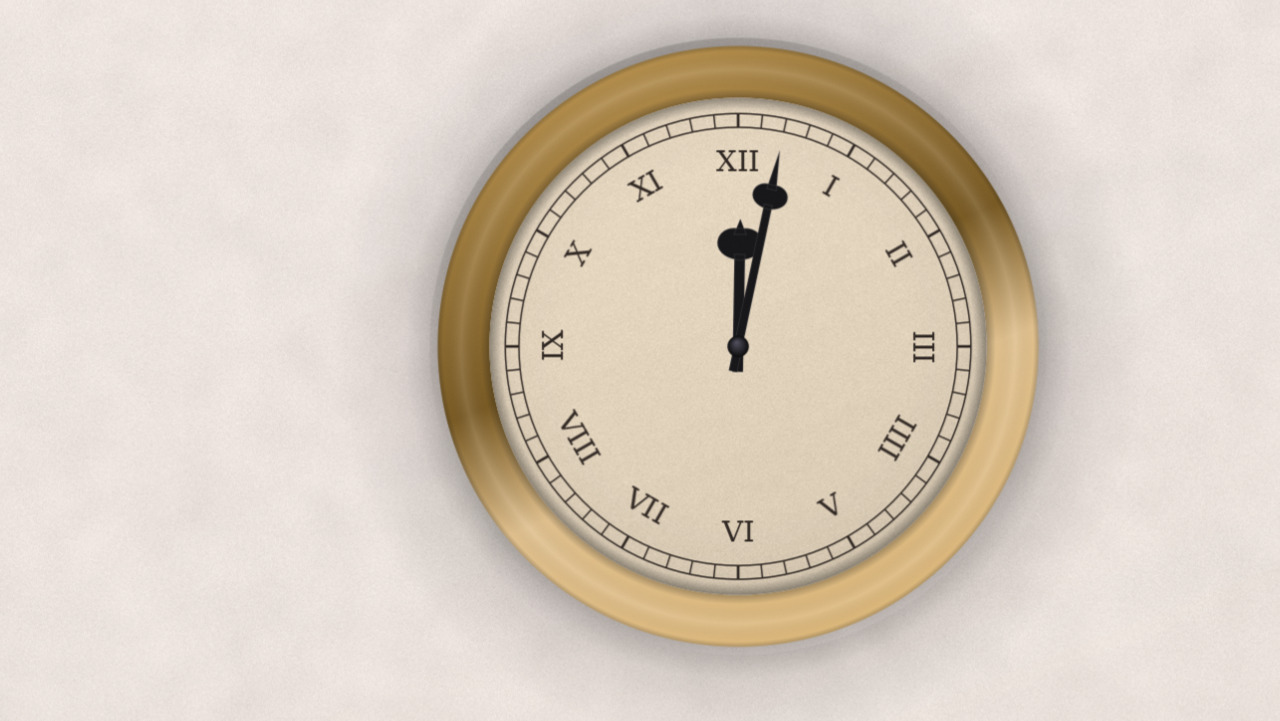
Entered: {"hour": 12, "minute": 2}
